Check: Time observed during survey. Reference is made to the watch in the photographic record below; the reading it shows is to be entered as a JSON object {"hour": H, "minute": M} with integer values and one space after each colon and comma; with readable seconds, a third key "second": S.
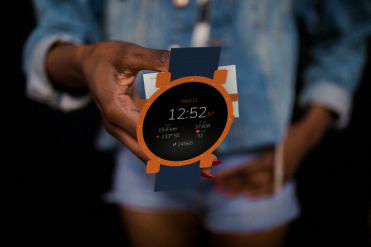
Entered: {"hour": 12, "minute": 52}
